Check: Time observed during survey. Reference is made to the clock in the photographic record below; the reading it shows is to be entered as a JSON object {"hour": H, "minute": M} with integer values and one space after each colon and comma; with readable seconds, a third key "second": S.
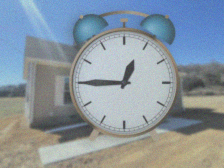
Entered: {"hour": 12, "minute": 45}
